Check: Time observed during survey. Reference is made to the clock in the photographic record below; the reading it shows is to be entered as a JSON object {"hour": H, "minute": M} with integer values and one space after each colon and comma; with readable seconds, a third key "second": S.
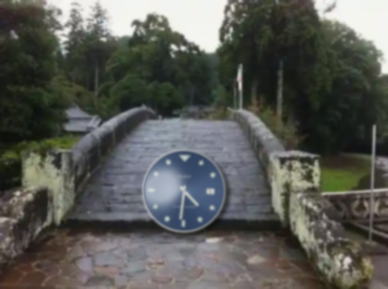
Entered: {"hour": 4, "minute": 31}
